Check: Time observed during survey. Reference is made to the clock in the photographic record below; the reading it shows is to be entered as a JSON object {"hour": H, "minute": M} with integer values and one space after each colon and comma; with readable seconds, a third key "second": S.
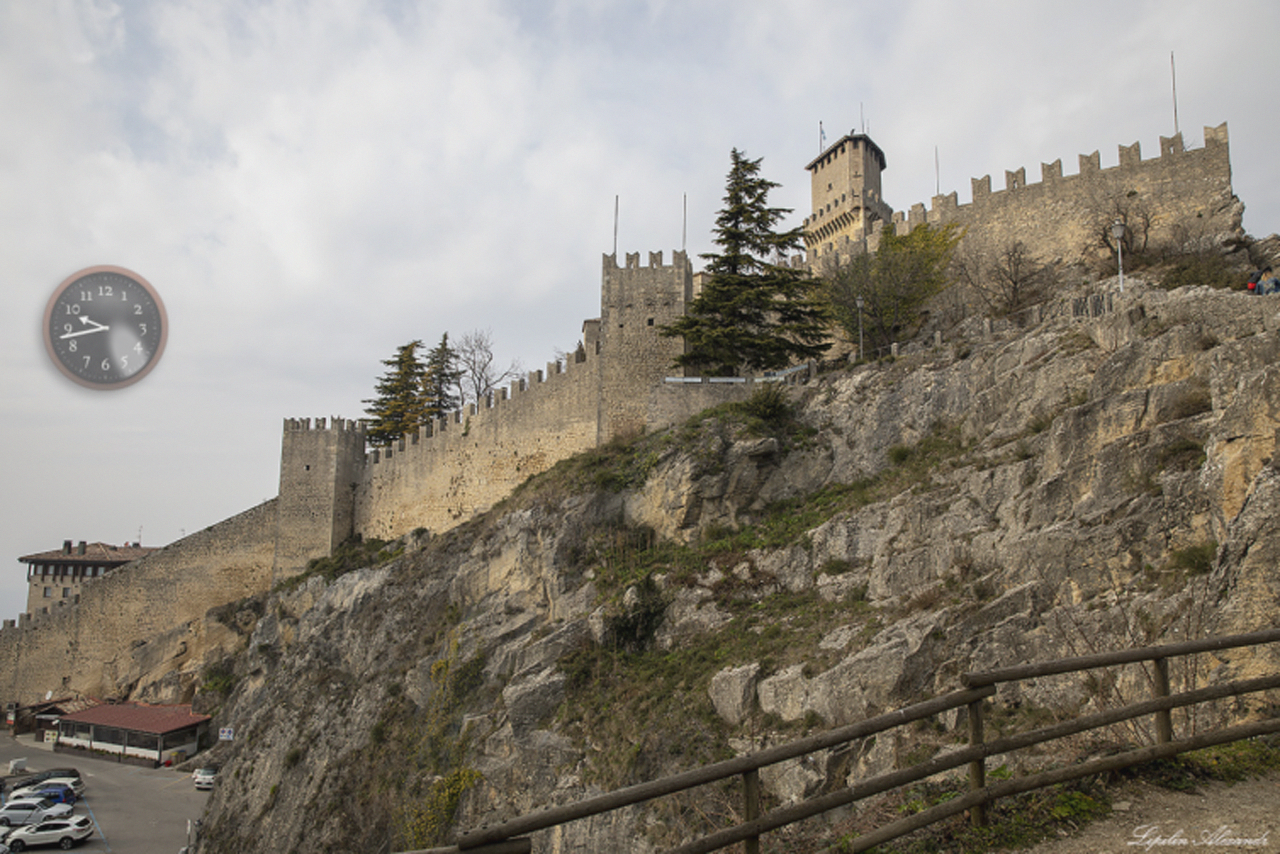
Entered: {"hour": 9, "minute": 43}
